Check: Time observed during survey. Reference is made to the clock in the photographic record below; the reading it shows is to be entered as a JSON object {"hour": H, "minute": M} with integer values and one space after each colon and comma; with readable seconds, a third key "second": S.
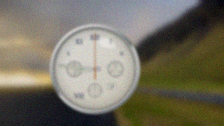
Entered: {"hour": 8, "minute": 46}
